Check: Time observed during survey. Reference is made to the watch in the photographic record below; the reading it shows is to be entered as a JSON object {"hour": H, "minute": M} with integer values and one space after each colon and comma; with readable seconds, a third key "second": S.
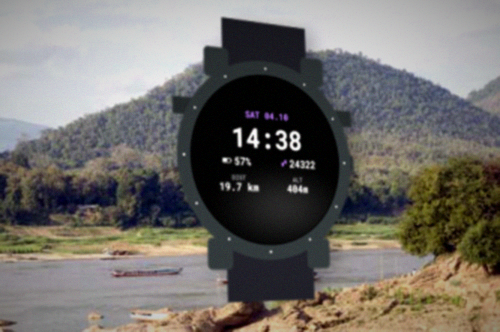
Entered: {"hour": 14, "minute": 38}
